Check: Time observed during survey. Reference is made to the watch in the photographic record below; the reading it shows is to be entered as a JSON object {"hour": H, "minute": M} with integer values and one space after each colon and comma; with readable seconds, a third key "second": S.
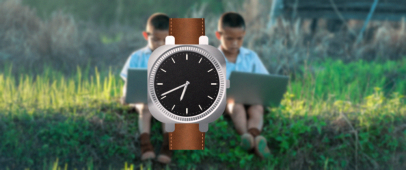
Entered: {"hour": 6, "minute": 41}
